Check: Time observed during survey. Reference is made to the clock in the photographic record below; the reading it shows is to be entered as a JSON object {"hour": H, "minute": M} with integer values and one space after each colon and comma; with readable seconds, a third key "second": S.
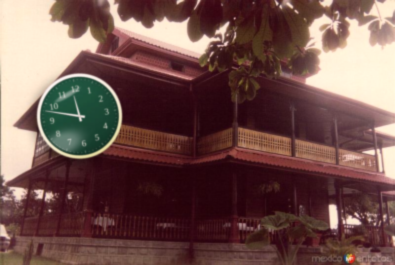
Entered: {"hour": 11, "minute": 48}
